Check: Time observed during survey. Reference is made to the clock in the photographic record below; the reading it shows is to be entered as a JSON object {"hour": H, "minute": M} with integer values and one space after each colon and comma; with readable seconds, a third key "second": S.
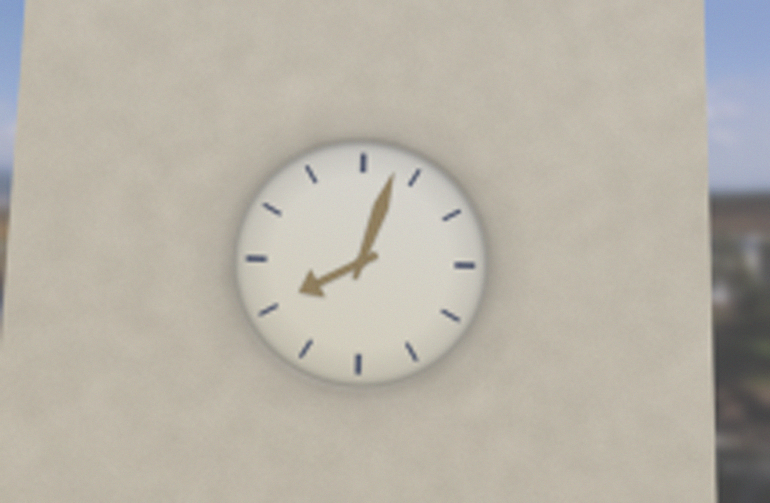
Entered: {"hour": 8, "minute": 3}
